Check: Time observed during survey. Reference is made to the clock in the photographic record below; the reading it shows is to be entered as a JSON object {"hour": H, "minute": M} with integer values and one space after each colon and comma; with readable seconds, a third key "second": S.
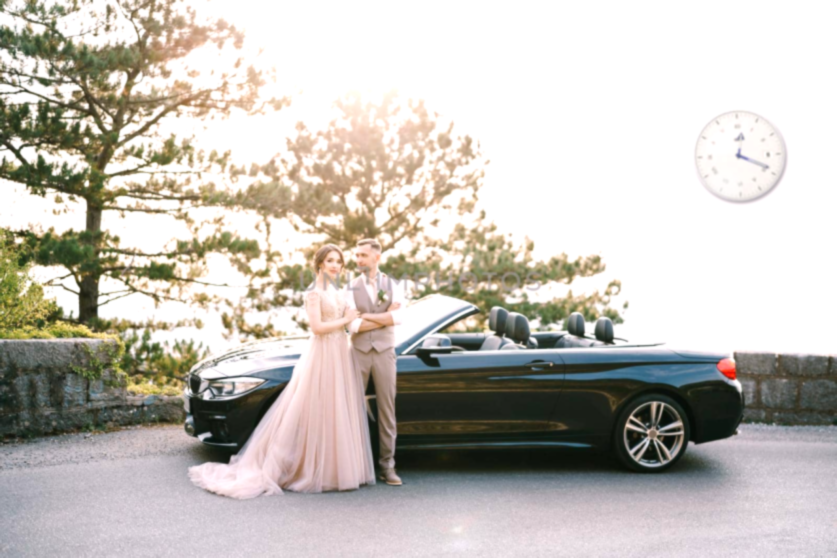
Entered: {"hour": 12, "minute": 19}
